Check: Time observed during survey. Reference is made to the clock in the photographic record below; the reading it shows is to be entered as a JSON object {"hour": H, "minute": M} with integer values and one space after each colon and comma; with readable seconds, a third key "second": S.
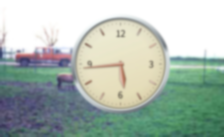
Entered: {"hour": 5, "minute": 44}
